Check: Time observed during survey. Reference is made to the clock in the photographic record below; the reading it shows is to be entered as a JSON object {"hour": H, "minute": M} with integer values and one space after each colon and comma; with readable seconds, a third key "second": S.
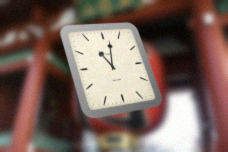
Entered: {"hour": 11, "minute": 2}
